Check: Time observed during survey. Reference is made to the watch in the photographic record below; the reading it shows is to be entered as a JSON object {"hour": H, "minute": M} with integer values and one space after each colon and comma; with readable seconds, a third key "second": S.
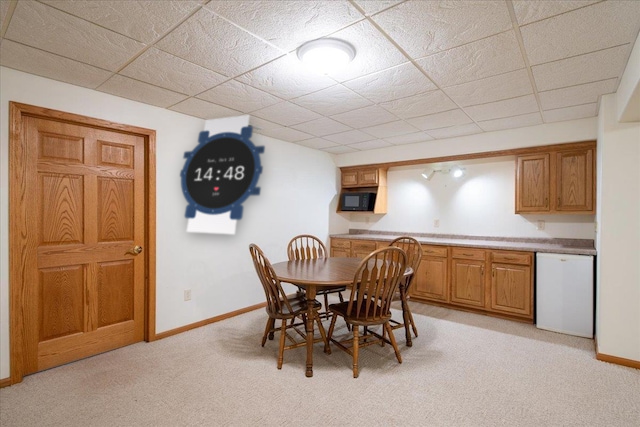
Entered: {"hour": 14, "minute": 48}
